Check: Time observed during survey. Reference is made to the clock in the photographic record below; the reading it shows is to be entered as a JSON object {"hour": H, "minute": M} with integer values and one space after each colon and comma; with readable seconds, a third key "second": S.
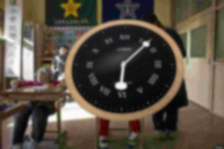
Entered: {"hour": 6, "minute": 7}
